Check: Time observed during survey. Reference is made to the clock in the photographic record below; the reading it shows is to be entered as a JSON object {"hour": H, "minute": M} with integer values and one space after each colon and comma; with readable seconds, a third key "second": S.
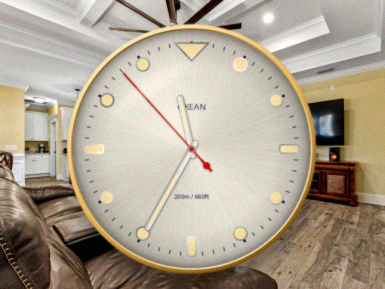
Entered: {"hour": 11, "minute": 34, "second": 53}
